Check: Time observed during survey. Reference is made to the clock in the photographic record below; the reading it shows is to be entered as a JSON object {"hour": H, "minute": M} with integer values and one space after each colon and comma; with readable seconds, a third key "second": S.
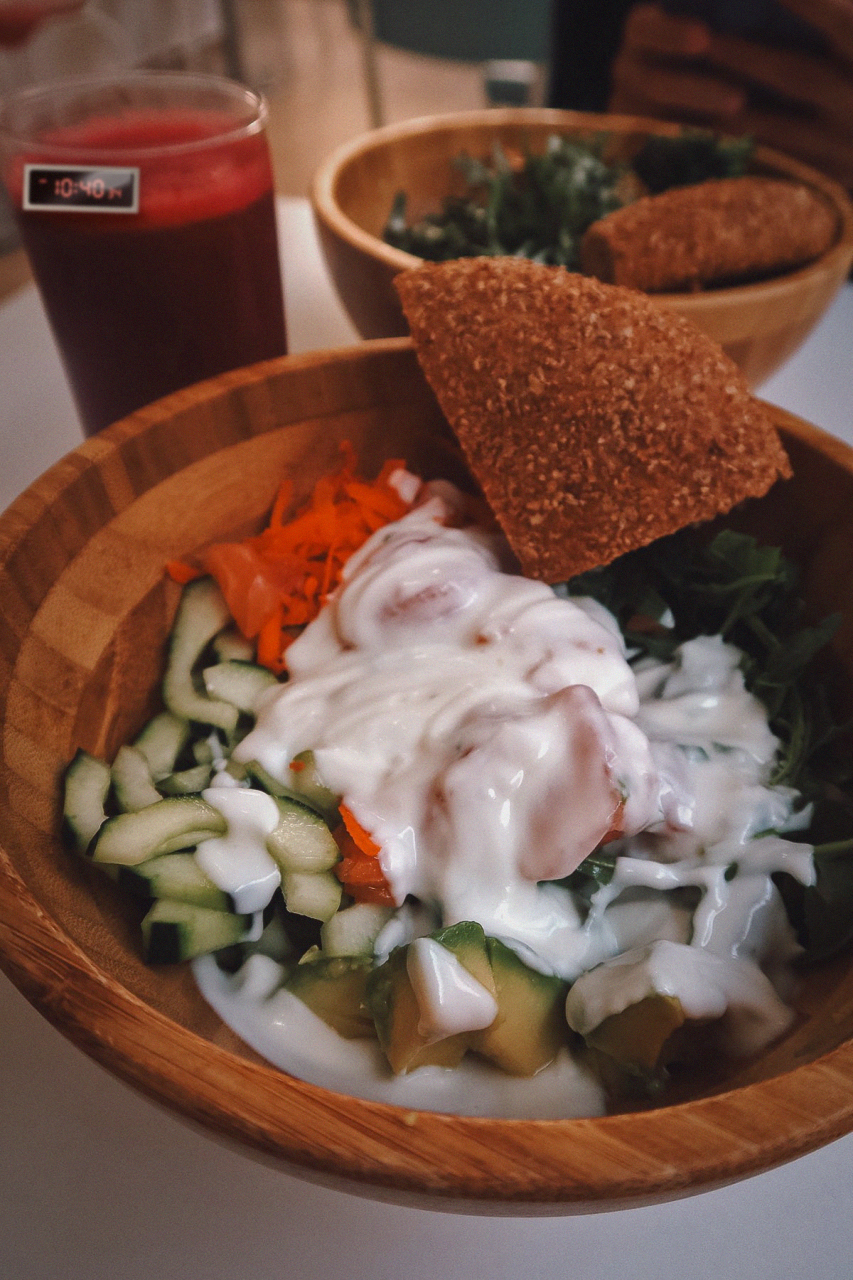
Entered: {"hour": 10, "minute": 40}
